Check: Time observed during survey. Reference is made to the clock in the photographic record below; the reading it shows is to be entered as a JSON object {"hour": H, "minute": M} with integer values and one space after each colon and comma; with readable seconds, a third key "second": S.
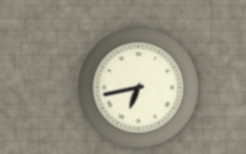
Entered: {"hour": 6, "minute": 43}
